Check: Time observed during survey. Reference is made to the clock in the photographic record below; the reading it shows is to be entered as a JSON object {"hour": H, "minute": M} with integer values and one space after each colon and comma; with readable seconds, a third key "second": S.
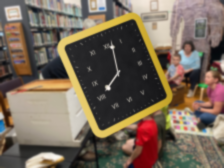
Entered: {"hour": 8, "minute": 2}
